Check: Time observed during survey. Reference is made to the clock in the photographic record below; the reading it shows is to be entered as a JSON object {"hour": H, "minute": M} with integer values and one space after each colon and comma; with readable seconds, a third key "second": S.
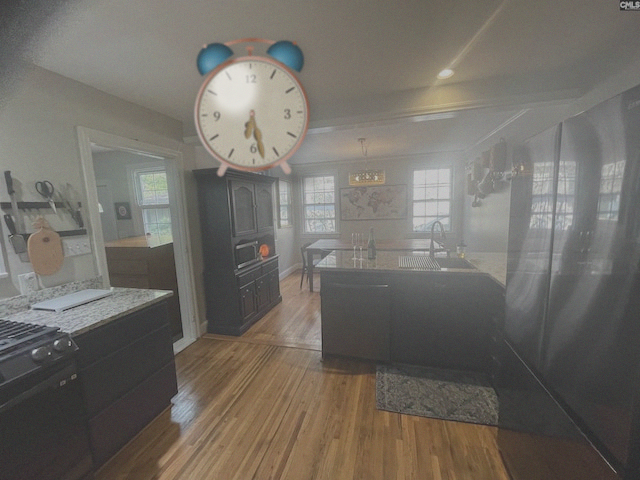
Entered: {"hour": 6, "minute": 28}
